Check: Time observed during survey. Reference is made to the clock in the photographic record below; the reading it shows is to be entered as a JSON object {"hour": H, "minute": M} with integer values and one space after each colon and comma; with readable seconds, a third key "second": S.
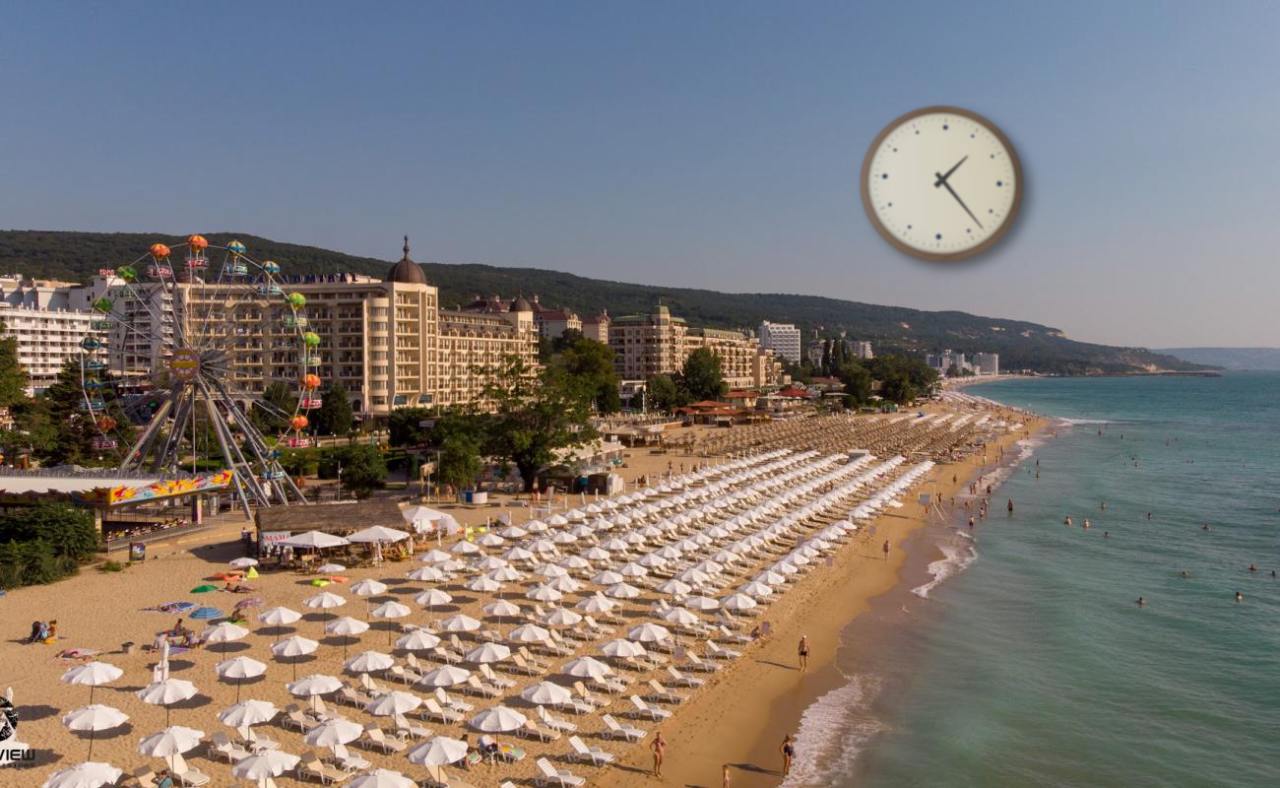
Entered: {"hour": 1, "minute": 23}
